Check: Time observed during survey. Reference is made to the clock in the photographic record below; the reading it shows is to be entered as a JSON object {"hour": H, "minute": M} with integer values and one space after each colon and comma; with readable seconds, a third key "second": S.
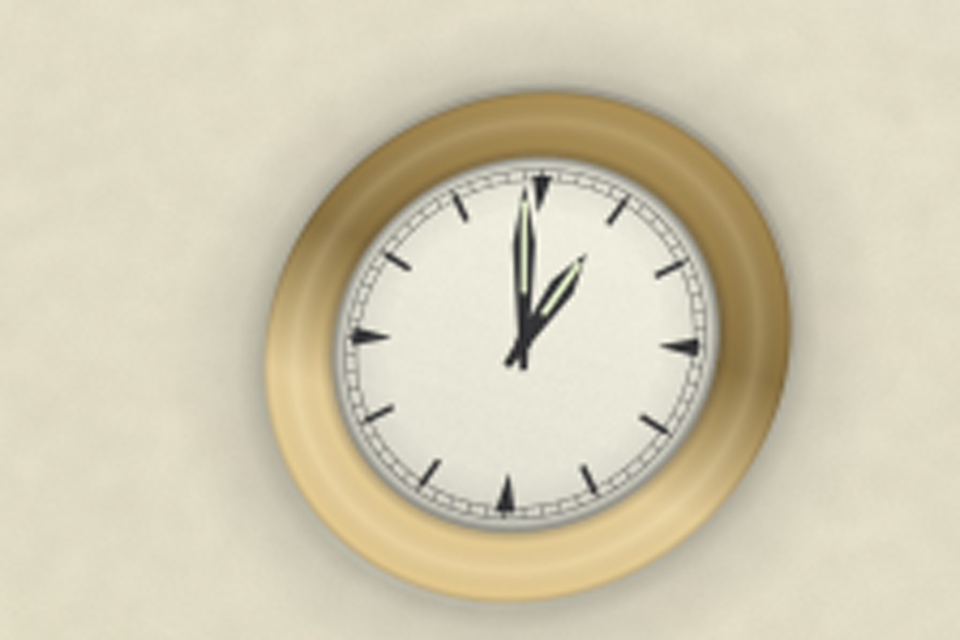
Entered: {"hour": 12, "minute": 59}
